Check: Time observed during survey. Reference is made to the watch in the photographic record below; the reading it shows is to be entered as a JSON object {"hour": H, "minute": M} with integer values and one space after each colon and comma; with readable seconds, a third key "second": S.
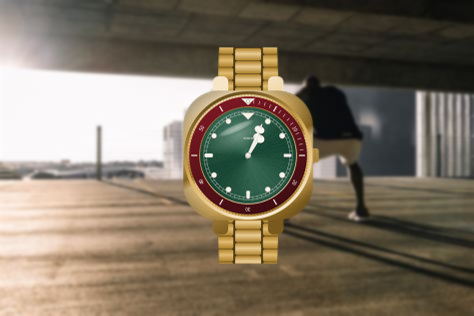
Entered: {"hour": 1, "minute": 4}
